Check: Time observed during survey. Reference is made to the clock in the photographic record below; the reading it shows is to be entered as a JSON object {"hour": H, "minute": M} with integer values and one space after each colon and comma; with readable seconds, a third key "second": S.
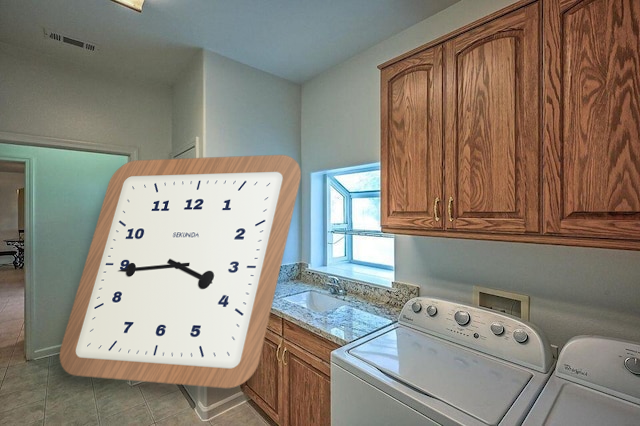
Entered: {"hour": 3, "minute": 44}
